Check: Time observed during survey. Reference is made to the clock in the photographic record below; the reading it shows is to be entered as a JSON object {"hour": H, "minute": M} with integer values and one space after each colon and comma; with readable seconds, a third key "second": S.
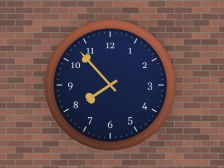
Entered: {"hour": 7, "minute": 53}
